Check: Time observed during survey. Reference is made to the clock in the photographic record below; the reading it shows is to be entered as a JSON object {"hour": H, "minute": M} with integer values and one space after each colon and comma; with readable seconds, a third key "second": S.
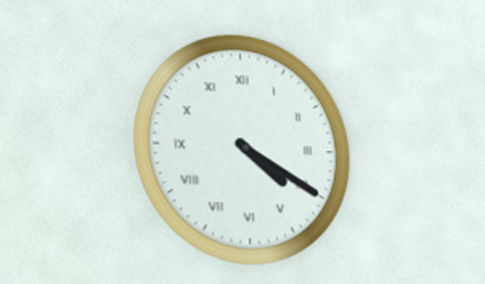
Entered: {"hour": 4, "minute": 20}
